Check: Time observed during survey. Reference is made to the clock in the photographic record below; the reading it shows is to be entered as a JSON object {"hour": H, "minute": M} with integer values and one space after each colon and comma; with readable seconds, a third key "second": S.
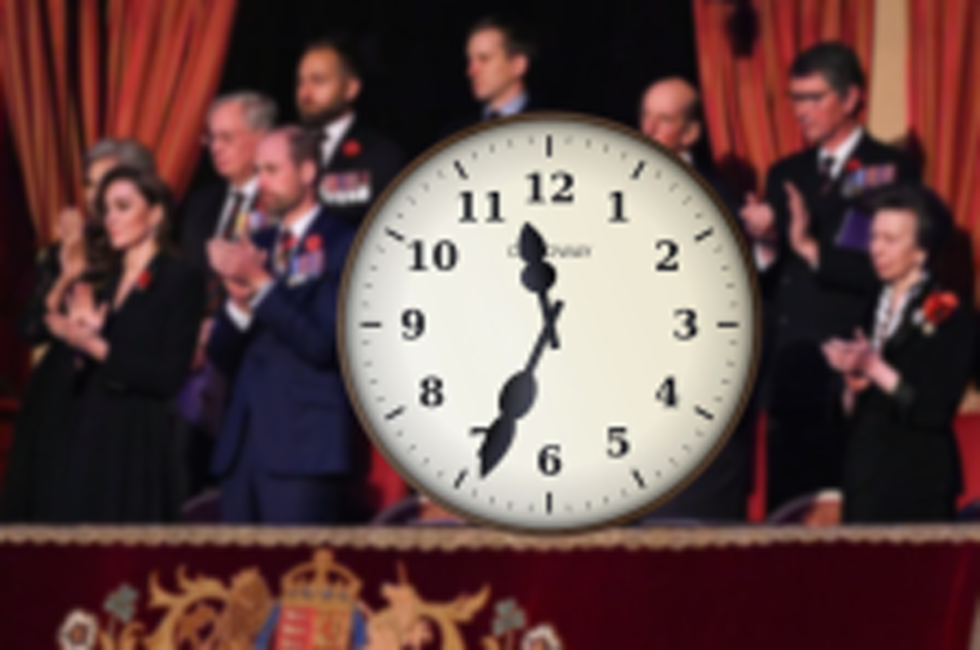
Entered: {"hour": 11, "minute": 34}
